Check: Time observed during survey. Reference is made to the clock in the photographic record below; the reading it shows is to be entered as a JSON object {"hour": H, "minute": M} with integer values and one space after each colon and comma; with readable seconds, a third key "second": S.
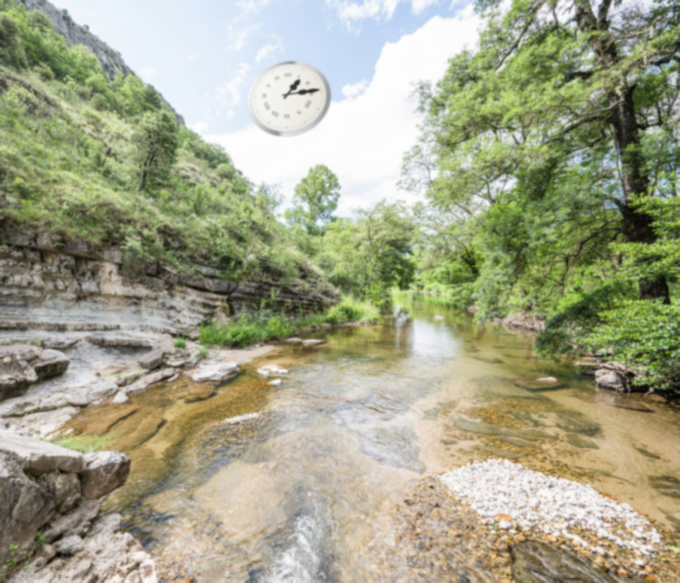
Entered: {"hour": 1, "minute": 14}
